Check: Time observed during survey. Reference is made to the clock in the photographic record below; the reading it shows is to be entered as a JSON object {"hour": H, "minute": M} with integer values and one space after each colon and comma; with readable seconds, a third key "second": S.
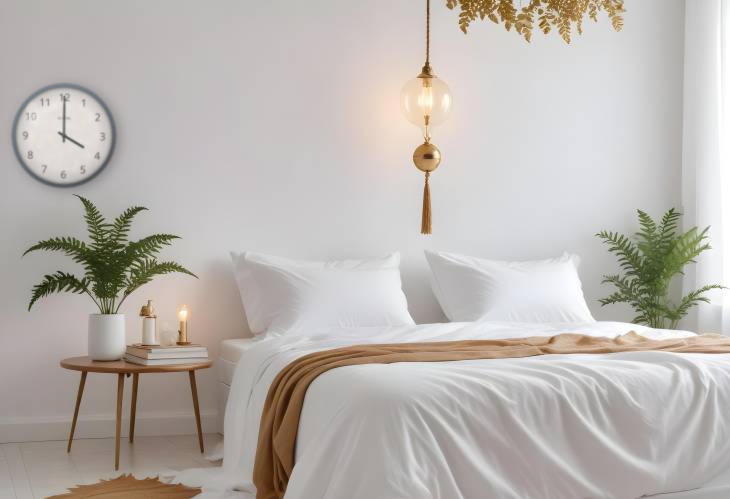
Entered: {"hour": 4, "minute": 0}
